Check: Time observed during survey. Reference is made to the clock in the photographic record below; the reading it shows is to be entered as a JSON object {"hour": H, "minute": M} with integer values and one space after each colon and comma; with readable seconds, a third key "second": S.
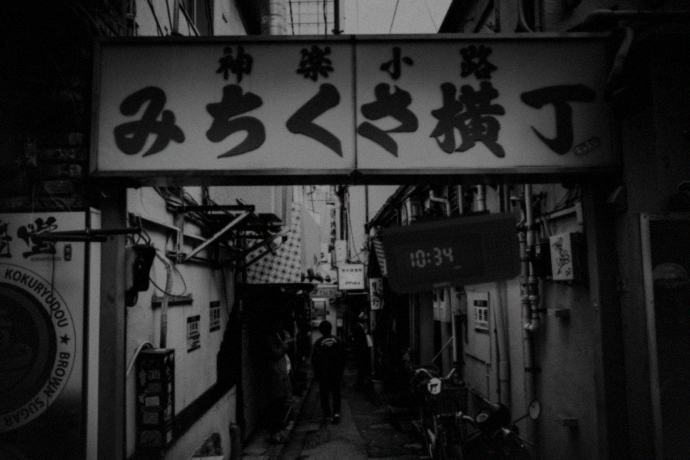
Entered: {"hour": 10, "minute": 34}
